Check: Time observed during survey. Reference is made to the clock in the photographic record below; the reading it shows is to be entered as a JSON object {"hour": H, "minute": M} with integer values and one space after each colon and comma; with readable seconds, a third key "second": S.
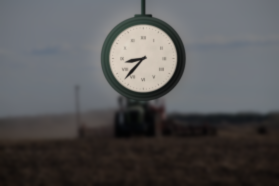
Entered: {"hour": 8, "minute": 37}
